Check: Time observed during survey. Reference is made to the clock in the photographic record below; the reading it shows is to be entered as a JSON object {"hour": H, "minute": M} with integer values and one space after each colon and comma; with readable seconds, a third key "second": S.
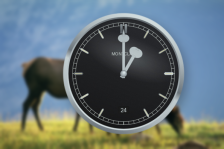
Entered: {"hour": 1, "minute": 0}
